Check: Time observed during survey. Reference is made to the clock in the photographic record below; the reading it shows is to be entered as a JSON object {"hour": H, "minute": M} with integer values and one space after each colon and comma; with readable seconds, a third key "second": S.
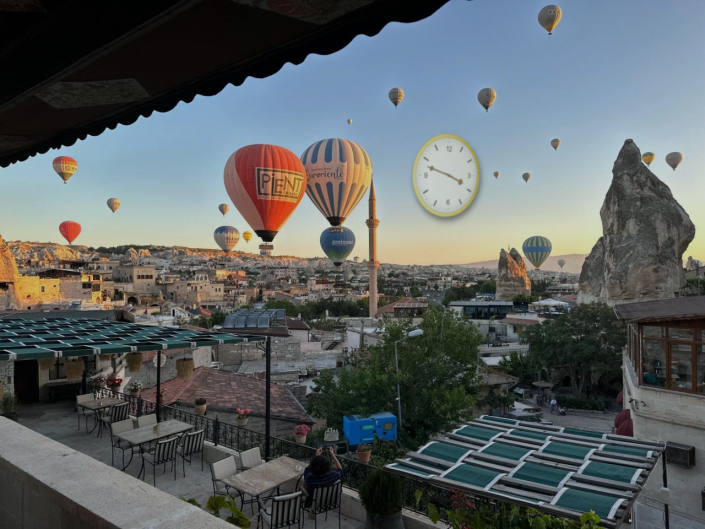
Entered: {"hour": 3, "minute": 48}
